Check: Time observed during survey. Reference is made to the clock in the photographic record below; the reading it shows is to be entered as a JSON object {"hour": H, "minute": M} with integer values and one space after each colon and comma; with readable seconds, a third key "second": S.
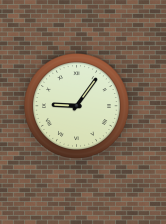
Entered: {"hour": 9, "minute": 6}
